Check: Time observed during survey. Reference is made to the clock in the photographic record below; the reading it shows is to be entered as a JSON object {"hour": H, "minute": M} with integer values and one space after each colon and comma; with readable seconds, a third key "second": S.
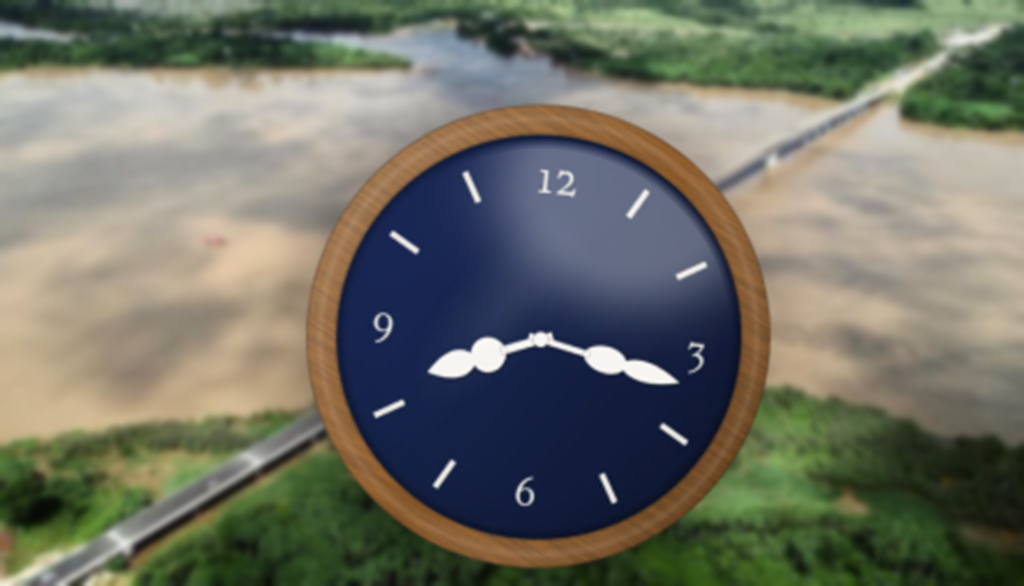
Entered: {"hour": 8, "minute": 17}
